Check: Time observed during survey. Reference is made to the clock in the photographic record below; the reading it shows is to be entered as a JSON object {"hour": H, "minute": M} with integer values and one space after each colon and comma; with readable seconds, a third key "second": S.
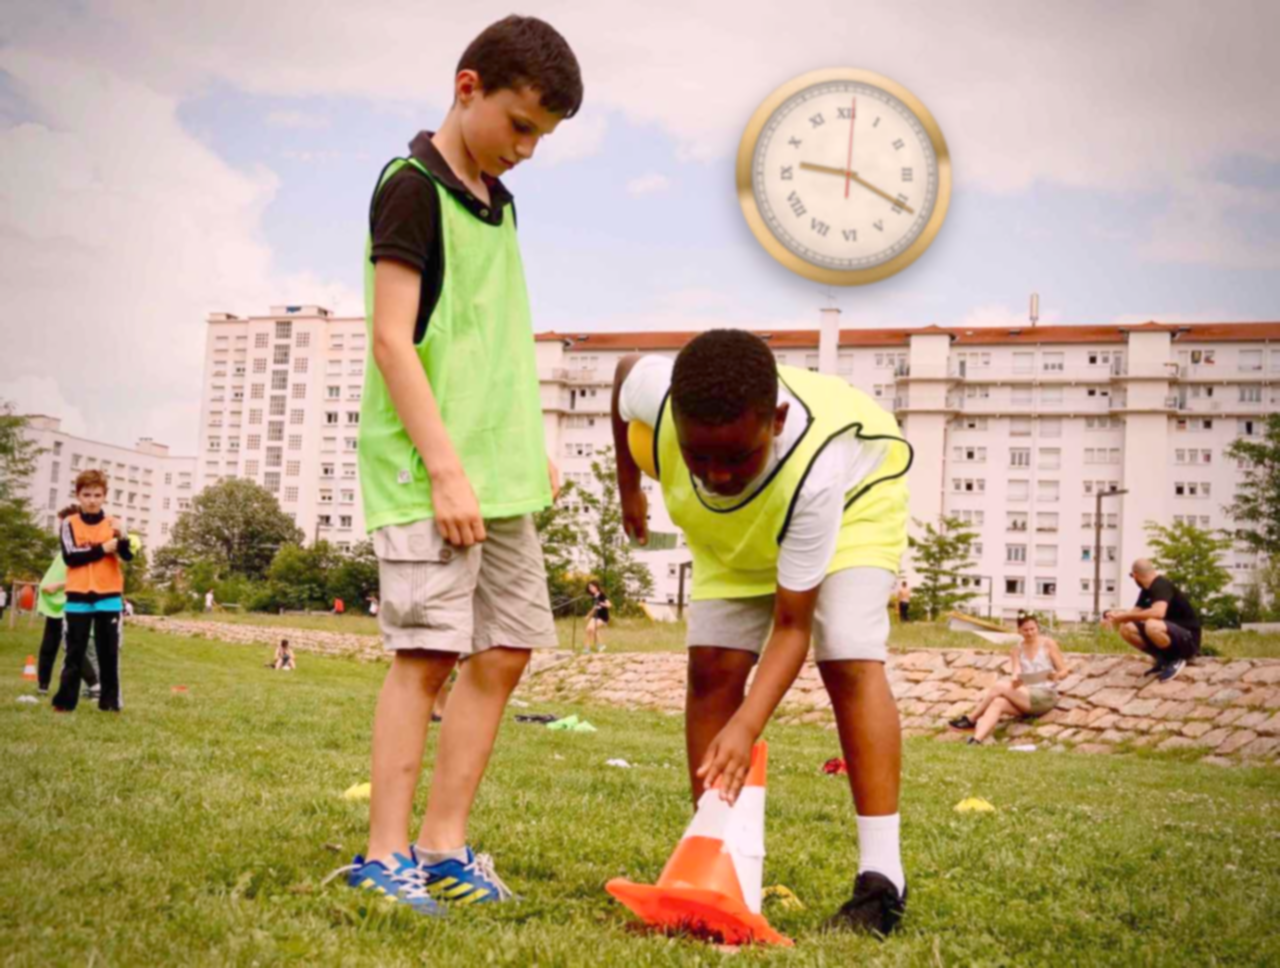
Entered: {"hour": 9, "minute": 20, "second": 1}
